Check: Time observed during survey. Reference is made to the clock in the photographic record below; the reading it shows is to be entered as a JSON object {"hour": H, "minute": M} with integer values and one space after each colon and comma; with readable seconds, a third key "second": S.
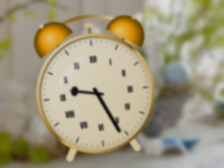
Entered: {"hour": 9, "minute": 26}
